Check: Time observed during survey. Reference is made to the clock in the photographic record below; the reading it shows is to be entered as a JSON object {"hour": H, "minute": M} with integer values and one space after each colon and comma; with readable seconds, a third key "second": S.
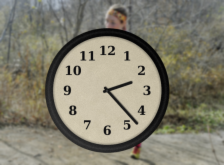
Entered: {"hour": 2, "minute": 23}
